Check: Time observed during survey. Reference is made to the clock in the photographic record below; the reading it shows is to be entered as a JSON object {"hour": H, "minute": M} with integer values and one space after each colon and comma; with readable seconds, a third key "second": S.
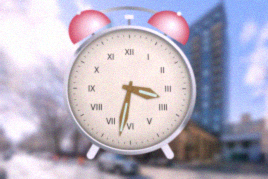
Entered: {"hour": 3, "minute": 32}
